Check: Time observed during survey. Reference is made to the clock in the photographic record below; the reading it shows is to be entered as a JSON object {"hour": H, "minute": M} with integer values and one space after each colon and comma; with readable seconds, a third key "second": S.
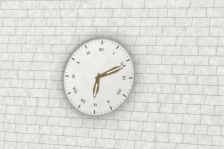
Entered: {"hour": 6, "minute": 11}
